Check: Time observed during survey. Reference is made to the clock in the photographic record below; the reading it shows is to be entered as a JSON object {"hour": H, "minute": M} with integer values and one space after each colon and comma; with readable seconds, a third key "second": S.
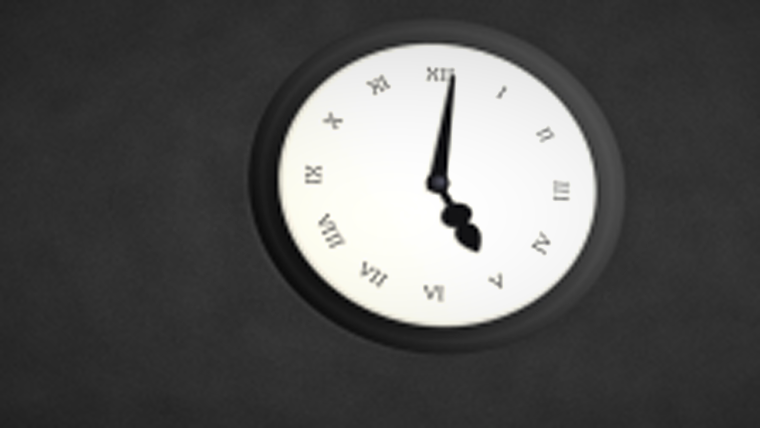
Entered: {"hour": 5, "minute": 1}
